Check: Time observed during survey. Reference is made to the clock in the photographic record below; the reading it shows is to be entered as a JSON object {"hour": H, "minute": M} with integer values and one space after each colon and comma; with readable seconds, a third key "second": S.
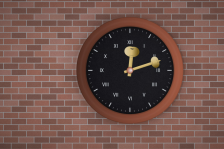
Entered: {"hour": 12, "minute": 12}
